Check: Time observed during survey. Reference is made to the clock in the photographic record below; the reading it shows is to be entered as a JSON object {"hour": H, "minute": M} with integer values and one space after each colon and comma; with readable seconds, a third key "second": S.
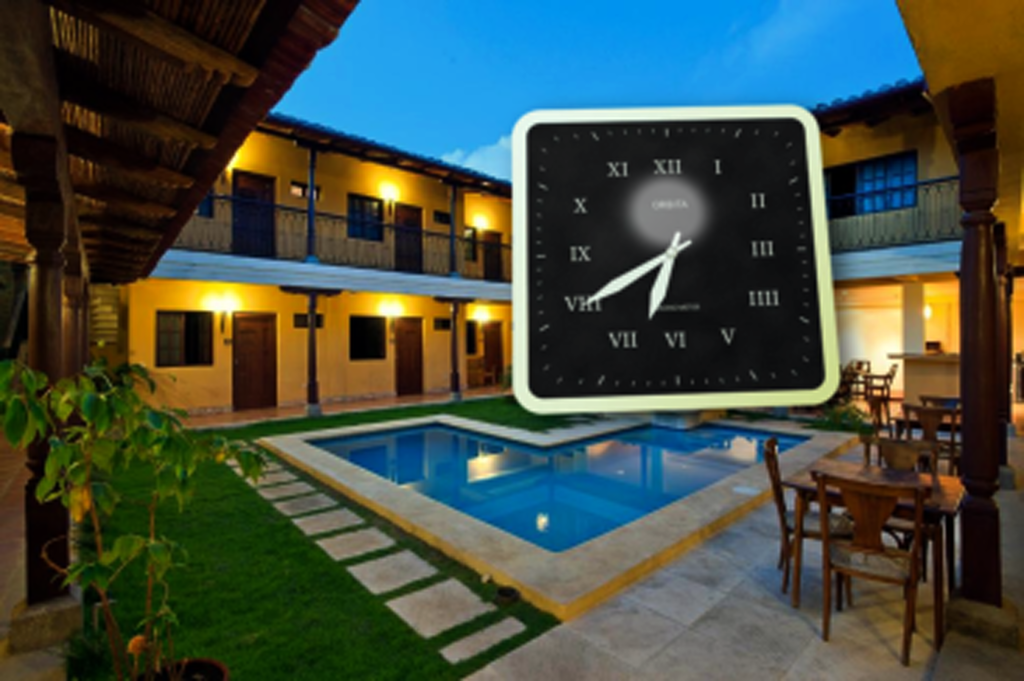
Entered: {"hour": 6, "minute": 40}
